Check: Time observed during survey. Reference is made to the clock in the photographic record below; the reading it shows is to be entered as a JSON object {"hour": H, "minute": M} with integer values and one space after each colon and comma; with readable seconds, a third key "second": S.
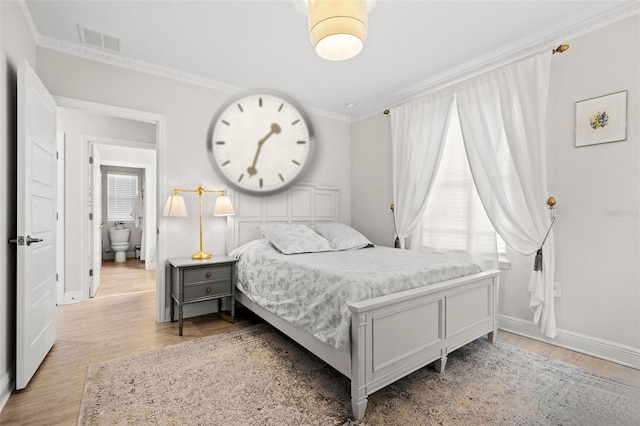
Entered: {"hour": 1, "minute": 33}
